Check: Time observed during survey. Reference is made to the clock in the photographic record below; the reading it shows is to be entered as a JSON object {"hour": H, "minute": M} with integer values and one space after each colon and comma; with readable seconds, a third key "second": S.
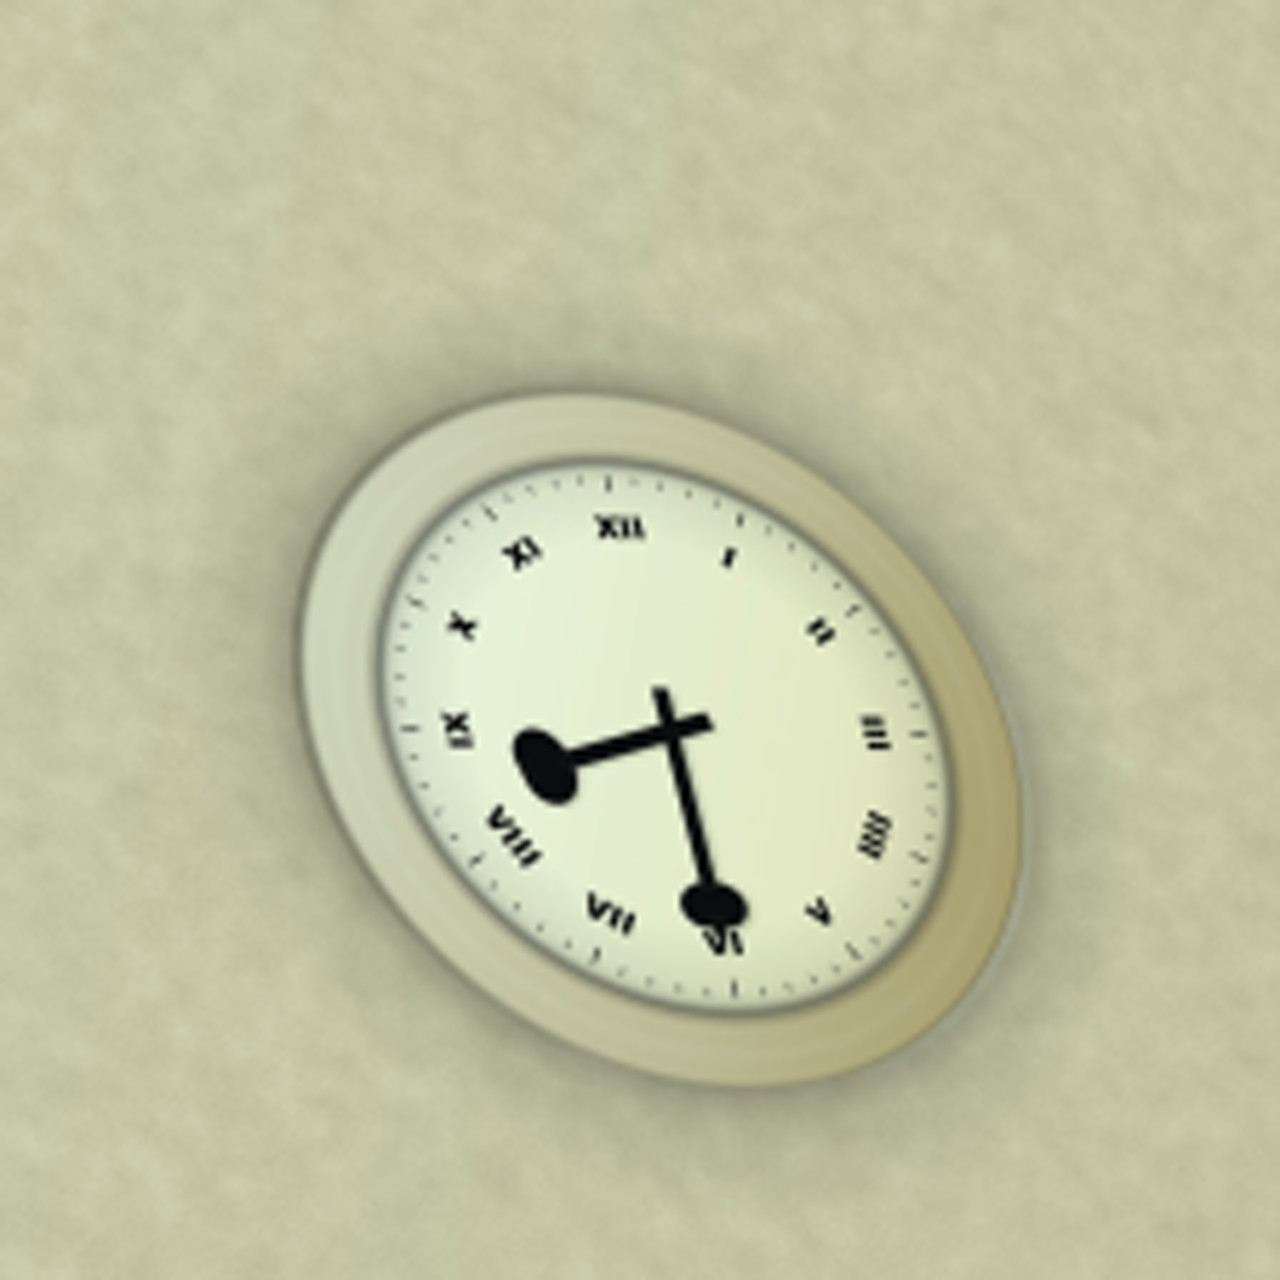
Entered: {"hour": 8, "minute": 30}
